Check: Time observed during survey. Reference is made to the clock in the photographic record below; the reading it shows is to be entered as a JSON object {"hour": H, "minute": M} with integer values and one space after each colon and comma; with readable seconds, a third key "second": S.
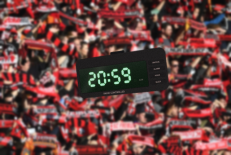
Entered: {"hour": 20, "minute": 59}
